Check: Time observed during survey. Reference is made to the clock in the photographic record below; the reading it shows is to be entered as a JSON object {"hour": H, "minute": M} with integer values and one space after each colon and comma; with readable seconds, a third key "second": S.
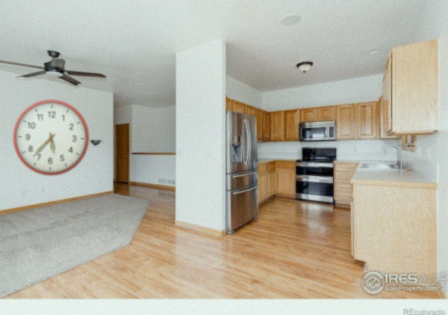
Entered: {"hour": 5, "minute": 37}
